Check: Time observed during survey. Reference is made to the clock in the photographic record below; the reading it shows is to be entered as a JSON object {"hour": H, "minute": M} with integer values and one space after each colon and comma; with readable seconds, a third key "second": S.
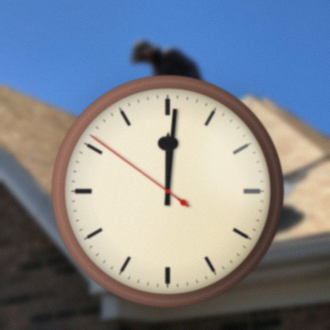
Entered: {"hour": 12, "minute": 0, "second": 51}
